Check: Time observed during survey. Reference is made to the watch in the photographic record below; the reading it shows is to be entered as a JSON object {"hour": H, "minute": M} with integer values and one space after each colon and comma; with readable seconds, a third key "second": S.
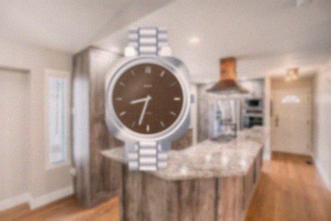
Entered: {"hour": 8, "minute": 33}
